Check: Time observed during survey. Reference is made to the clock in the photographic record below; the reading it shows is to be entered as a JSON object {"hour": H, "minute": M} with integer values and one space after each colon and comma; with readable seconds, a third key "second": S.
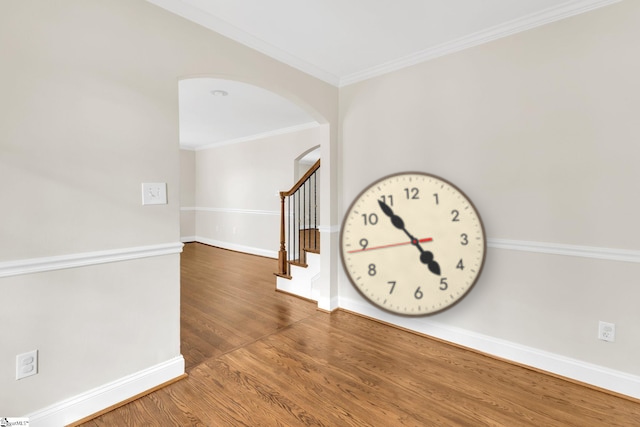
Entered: {"hour": 4, "minute": 53, "second": 44}
